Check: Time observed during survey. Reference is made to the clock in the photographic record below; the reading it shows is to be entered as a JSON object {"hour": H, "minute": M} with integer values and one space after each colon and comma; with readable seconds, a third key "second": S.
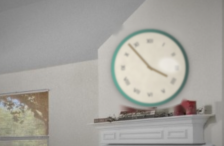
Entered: {"hour": 3, "minute": 53}
